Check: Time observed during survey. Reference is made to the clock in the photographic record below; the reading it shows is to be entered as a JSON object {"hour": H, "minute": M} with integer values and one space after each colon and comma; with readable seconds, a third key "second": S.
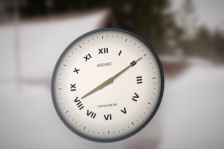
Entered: {"hour": 8, "minute": 10}
